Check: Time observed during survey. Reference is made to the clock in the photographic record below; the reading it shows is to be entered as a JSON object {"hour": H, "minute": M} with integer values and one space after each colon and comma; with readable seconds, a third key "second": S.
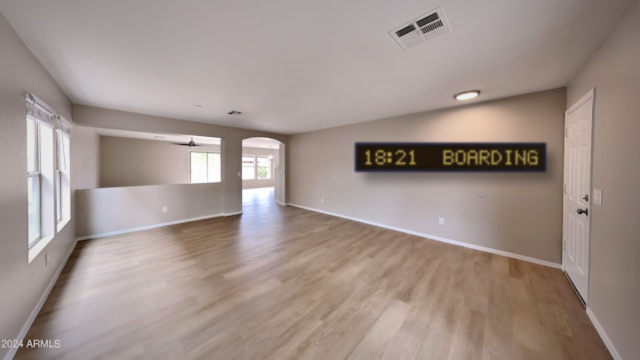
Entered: {"hour": 18, "minute": 21}
